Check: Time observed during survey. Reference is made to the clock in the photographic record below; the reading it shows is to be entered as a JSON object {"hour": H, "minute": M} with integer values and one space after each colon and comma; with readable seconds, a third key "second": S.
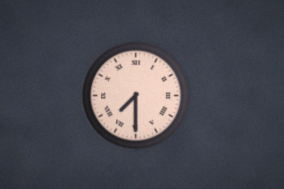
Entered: {"hour": 7, "minute": 30}
